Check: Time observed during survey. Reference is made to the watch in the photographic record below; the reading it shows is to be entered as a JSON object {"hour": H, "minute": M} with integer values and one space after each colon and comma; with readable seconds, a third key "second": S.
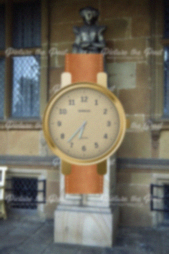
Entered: {"hour": 6, "minute": 37}
